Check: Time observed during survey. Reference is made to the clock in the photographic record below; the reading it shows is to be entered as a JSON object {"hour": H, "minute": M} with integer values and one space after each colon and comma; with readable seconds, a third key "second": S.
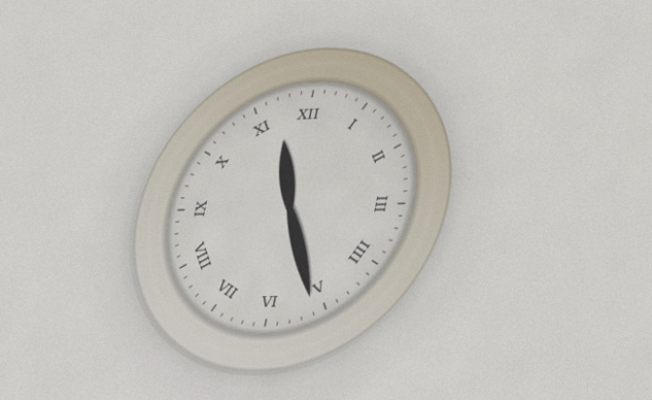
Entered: {"hour": 11, "minute": 26}
